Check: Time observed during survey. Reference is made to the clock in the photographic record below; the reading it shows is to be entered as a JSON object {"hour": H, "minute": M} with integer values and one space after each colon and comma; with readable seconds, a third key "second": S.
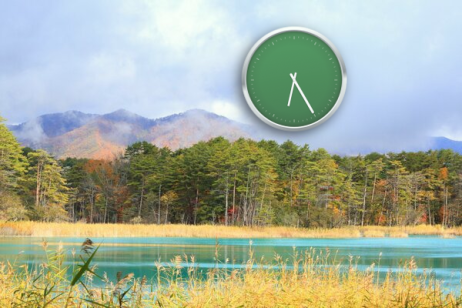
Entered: {"hour": 6, "minute": 25}
